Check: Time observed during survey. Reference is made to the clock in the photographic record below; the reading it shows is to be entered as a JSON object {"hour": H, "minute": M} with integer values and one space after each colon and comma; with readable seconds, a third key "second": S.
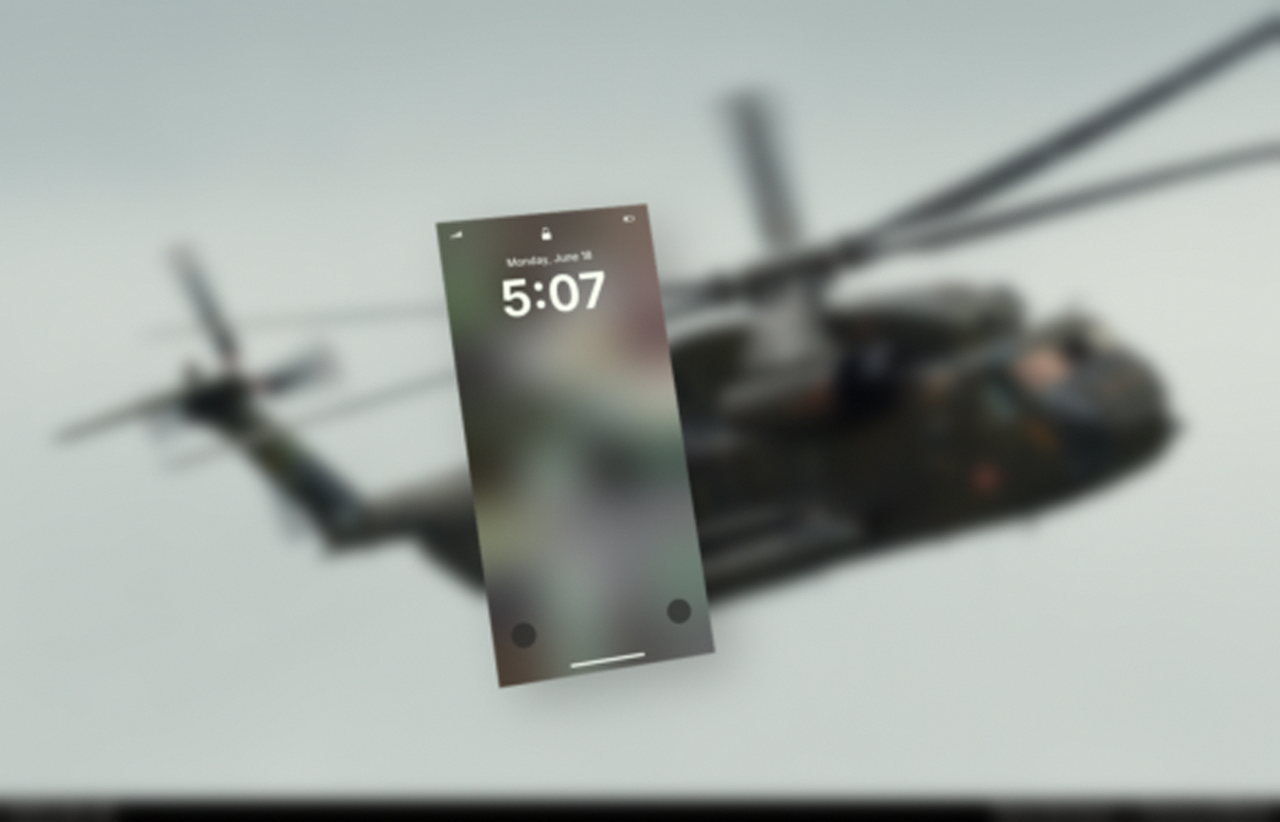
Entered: {"hour": 5, "minute": 7}
